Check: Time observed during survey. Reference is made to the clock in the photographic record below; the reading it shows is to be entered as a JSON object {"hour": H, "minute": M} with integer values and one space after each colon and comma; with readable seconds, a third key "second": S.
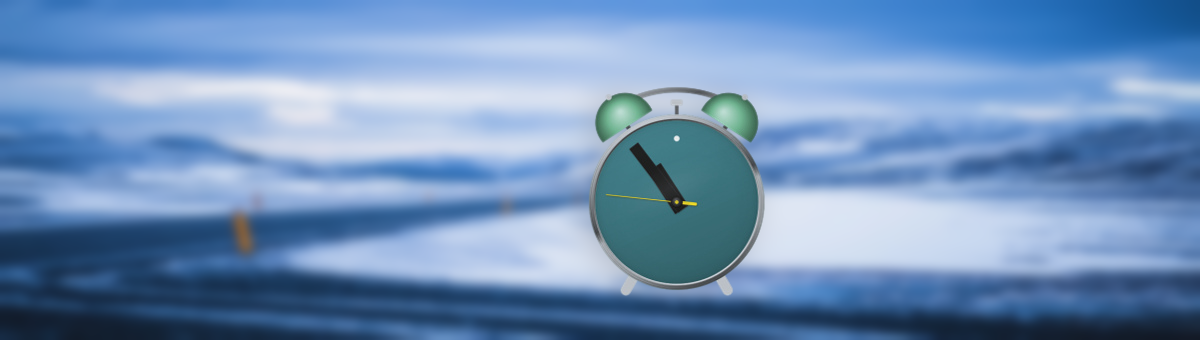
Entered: {"hour": 10, "minute": 53, "second": 46}
